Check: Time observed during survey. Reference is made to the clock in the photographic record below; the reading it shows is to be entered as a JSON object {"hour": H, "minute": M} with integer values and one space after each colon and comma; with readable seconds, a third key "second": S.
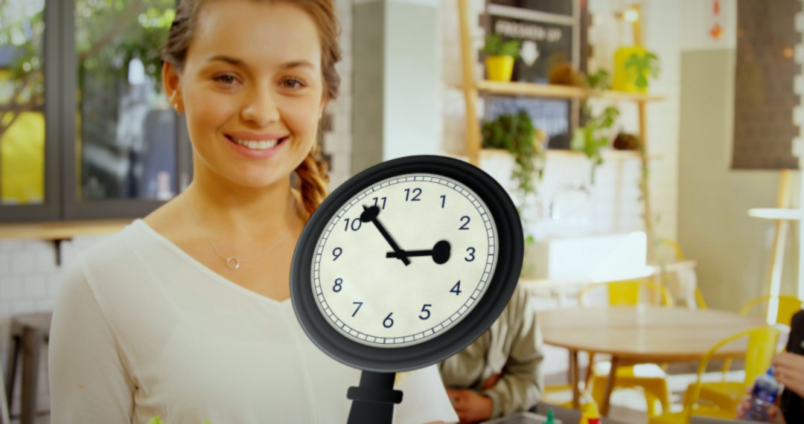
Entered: {"hour": 2, "minute": 53}
